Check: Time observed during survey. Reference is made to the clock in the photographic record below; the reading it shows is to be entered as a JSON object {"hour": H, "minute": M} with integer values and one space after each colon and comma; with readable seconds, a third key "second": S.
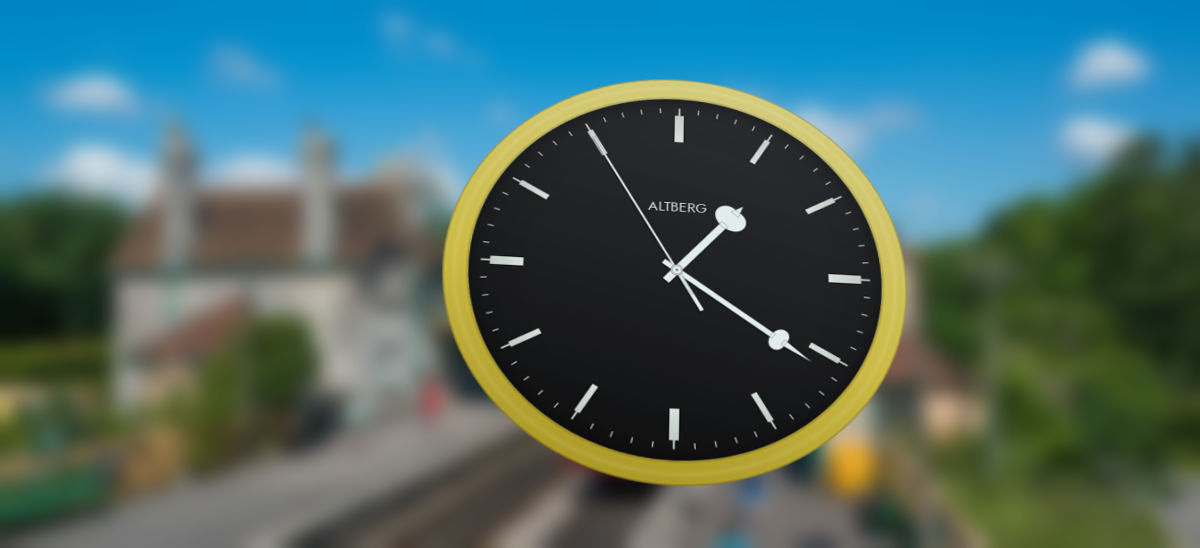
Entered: {"hour": 1, "minute": 20, "second": 55}
